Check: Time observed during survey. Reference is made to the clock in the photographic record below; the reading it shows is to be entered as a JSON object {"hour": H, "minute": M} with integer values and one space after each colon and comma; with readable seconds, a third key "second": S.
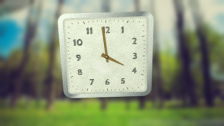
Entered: {"hour": 3, "minute": 59}
